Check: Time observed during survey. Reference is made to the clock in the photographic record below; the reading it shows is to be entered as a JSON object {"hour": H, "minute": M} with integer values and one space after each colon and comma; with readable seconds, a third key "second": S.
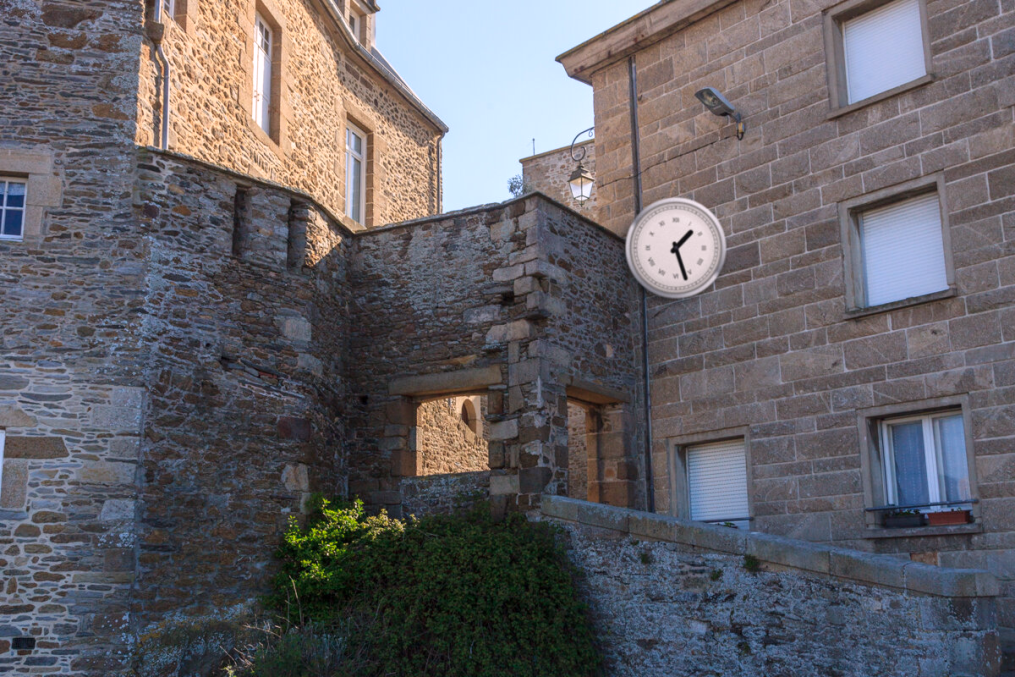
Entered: {"hour": 1, "minute": 27}
